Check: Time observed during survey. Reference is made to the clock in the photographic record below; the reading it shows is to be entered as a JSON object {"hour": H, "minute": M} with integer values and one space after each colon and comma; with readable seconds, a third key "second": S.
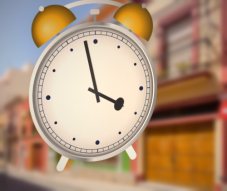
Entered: {"hour": 3, "minute": 58}
